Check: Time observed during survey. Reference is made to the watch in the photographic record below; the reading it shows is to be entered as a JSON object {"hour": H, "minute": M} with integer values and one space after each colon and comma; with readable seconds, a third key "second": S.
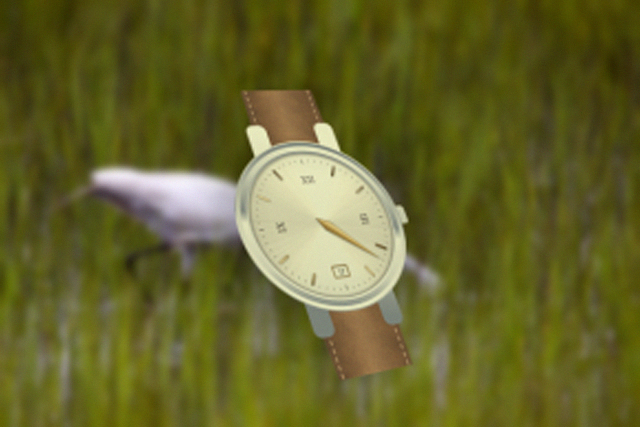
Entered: {"hour": 4, "minute": 22}
